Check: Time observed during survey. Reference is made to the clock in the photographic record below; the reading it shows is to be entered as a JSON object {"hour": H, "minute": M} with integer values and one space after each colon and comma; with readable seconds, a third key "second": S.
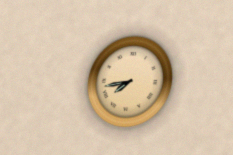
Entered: {"hour": 7, "minute": 43}
